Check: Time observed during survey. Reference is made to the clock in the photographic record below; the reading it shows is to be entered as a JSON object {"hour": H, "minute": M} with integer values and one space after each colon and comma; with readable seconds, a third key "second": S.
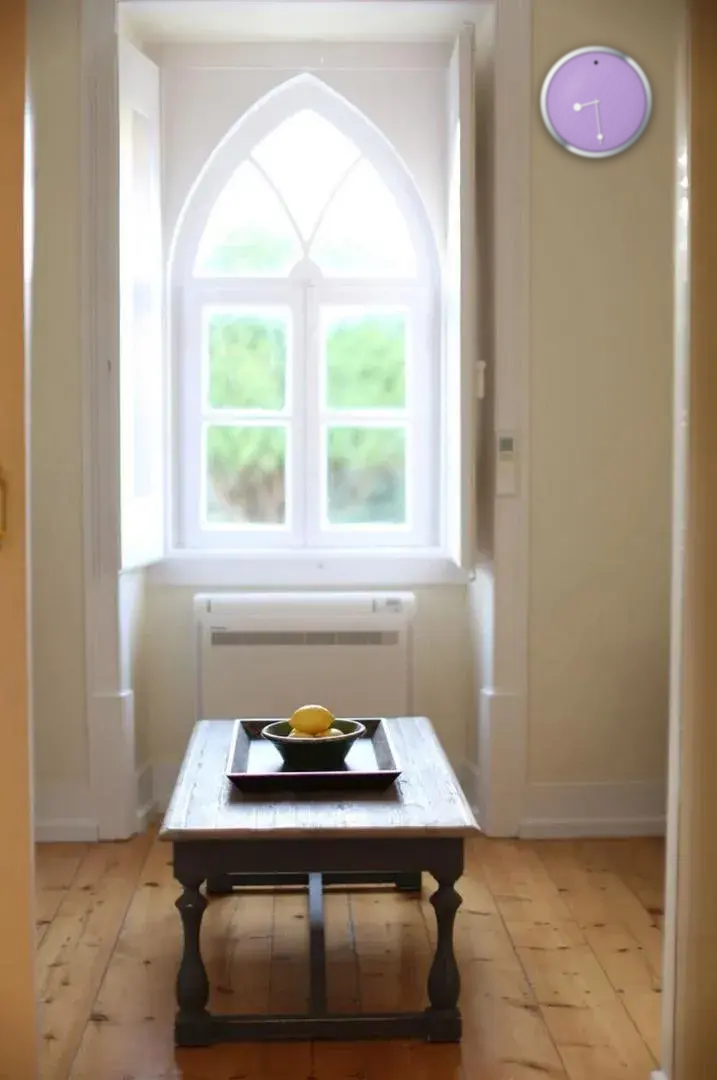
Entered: {"hour": 8, "minute": 29}
